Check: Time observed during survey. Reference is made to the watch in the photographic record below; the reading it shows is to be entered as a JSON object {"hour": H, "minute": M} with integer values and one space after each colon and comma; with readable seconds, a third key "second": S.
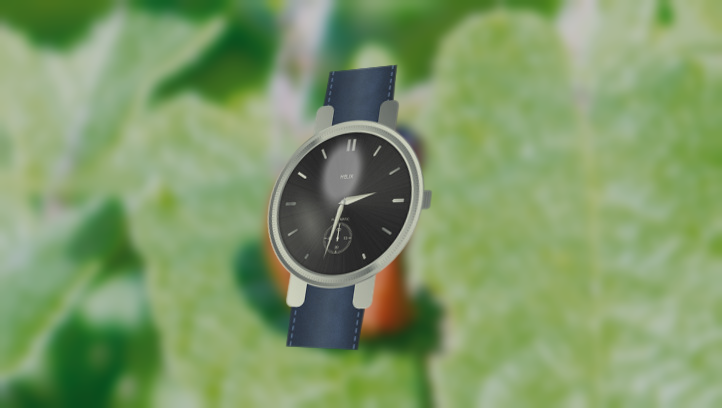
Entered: {"hour": 2, "minute": 32}
